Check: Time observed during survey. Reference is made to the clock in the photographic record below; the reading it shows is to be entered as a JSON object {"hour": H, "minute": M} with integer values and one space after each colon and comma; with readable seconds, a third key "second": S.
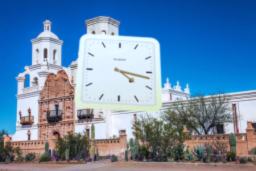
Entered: {"hour": 4, "minute": 17}
